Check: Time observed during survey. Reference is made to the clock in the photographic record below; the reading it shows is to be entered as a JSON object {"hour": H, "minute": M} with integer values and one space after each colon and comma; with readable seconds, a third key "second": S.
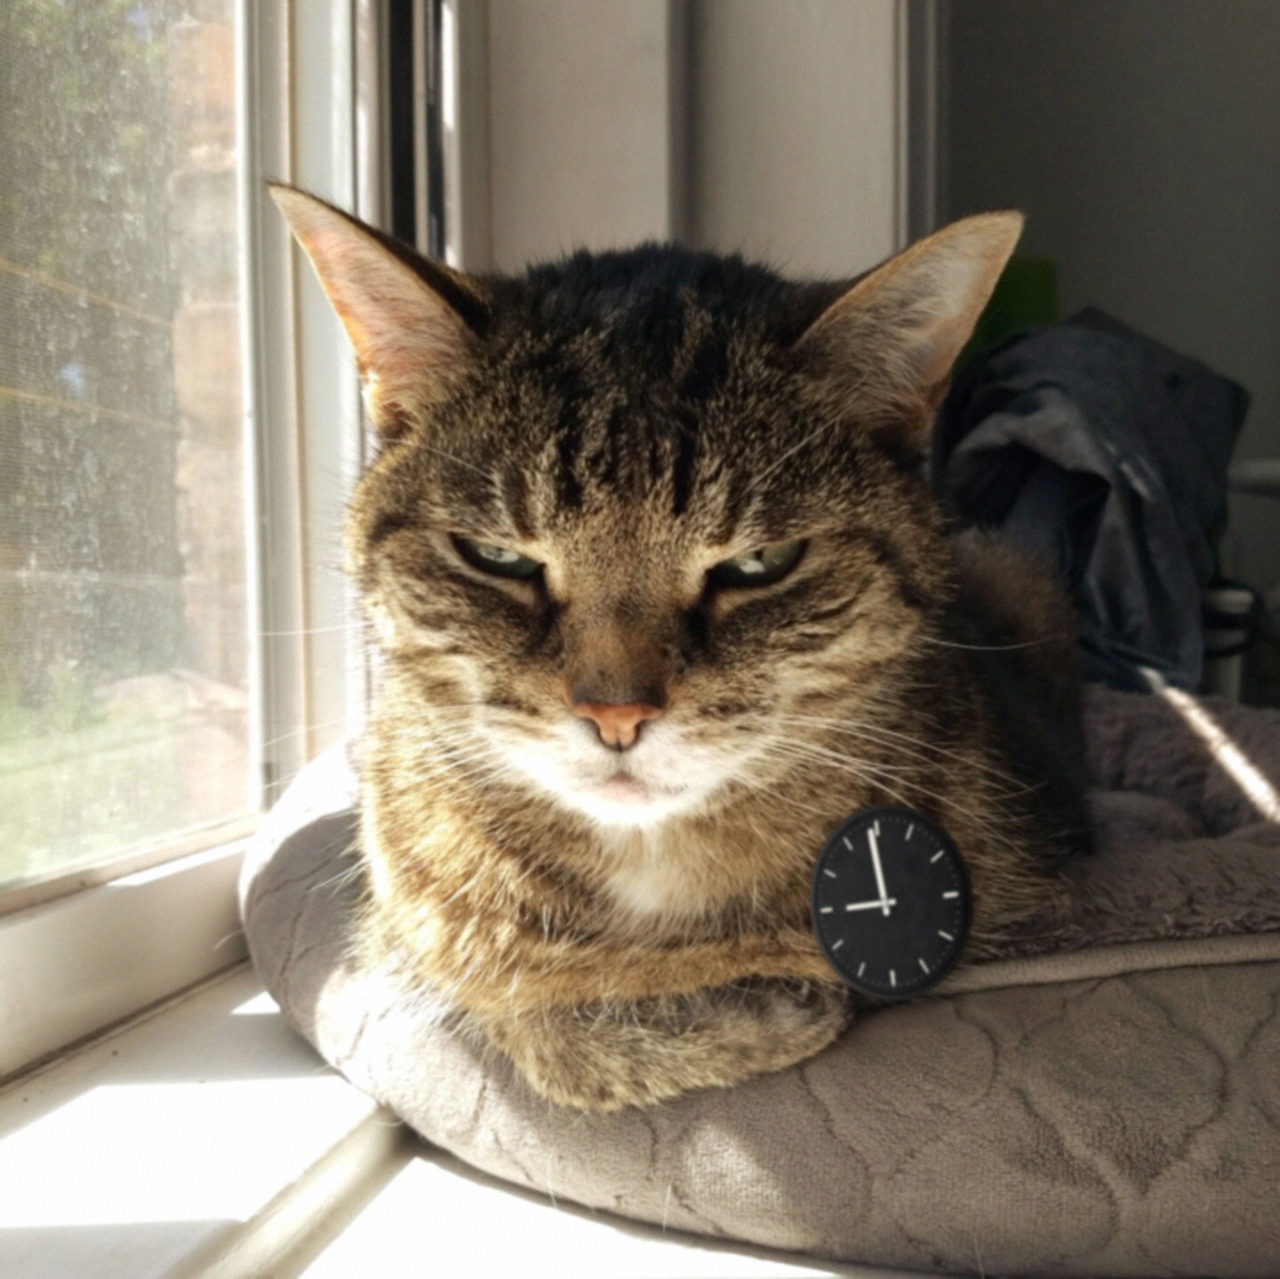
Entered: {"hour": 8, "minute": 59}
